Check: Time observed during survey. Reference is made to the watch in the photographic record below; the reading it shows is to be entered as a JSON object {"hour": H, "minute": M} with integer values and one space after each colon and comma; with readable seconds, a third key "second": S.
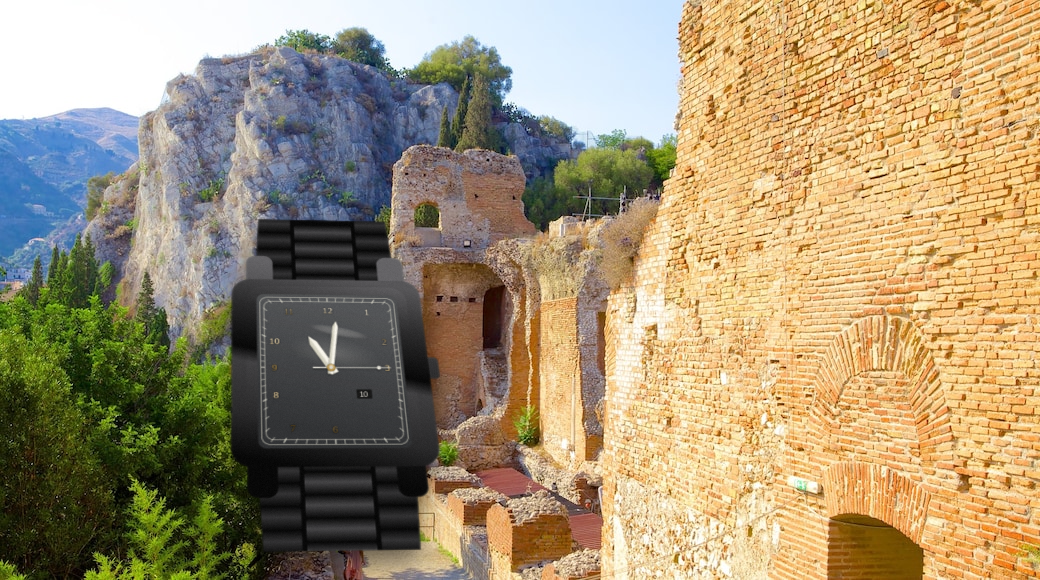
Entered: {"hour": 11, "minute": 1, "second": 15}
